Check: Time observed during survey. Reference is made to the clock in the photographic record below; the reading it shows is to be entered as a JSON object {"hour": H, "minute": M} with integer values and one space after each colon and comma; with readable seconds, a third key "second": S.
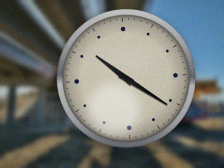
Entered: {"hour": 10, "minute": 21}
